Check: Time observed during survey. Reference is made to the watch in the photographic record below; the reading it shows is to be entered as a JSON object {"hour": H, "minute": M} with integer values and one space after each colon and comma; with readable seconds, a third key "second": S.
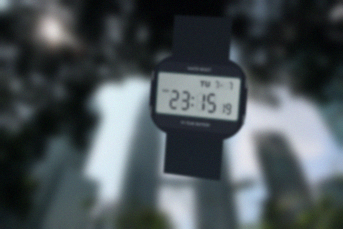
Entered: {"hour": 23, "minute": 15}
